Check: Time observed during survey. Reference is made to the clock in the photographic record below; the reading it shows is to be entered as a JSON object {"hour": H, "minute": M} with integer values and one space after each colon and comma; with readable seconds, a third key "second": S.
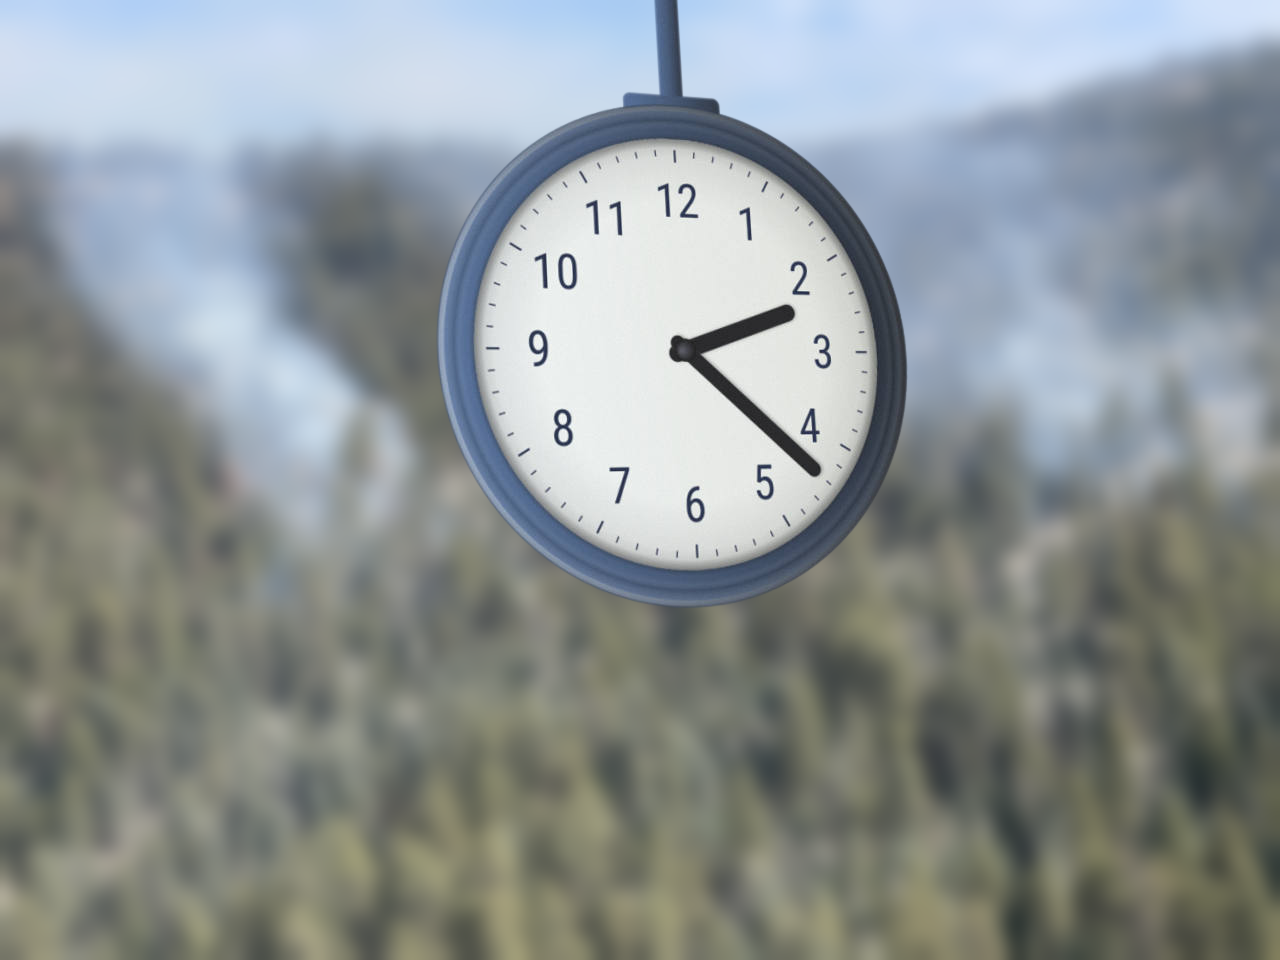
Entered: {"hour": 2, "minute": 22}
